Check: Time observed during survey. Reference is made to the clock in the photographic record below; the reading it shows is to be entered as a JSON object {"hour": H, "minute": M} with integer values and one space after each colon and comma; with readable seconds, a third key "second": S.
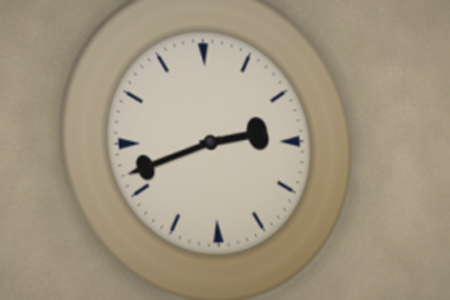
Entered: {"hour": 2, "minute": 42}
